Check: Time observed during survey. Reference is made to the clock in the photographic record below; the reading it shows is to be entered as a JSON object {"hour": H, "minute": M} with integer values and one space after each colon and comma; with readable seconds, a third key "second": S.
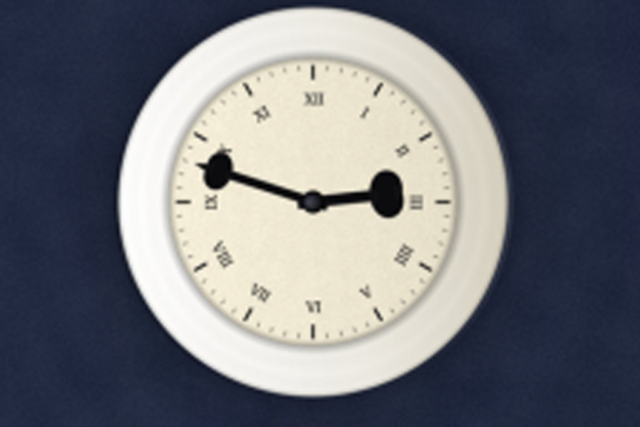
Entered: {"hour": 2, "minute": 48}
